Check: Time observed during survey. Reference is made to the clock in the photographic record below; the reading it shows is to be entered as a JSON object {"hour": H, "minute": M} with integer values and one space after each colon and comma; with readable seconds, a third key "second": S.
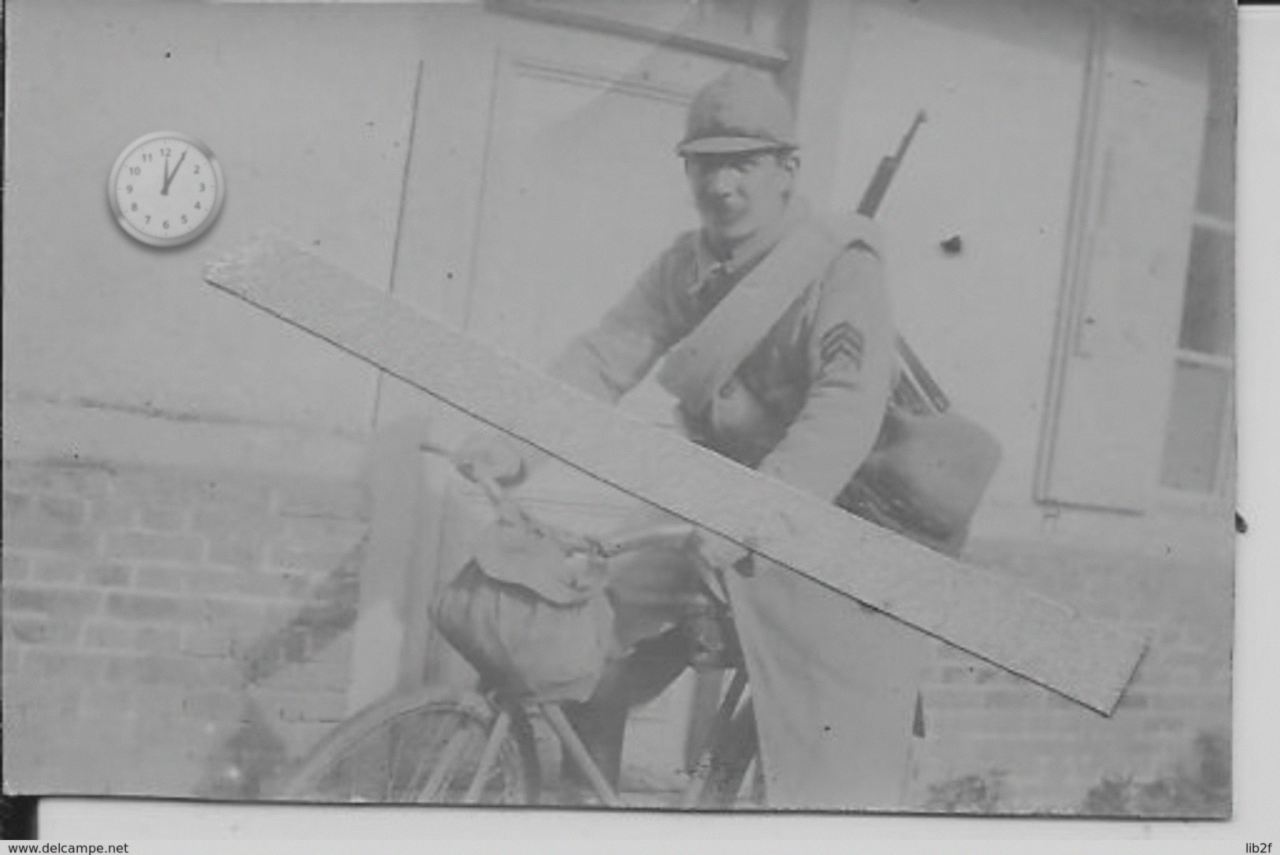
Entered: {"hour": 12, "minute": 5}
